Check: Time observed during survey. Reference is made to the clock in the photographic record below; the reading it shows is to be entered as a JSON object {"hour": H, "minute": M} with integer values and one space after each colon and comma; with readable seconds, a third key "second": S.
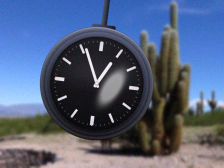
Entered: {"hour": 12, "minute": 56}
